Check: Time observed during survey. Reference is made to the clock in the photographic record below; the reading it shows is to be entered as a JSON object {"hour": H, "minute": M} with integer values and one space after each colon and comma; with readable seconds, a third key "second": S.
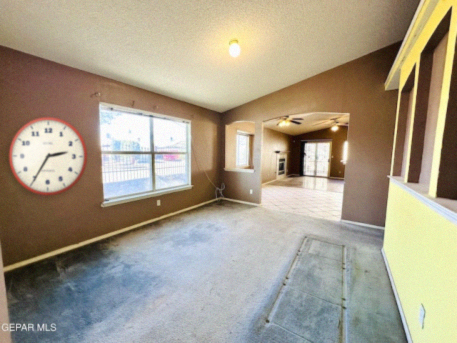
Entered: {"hour": 2, "minute": 35}
